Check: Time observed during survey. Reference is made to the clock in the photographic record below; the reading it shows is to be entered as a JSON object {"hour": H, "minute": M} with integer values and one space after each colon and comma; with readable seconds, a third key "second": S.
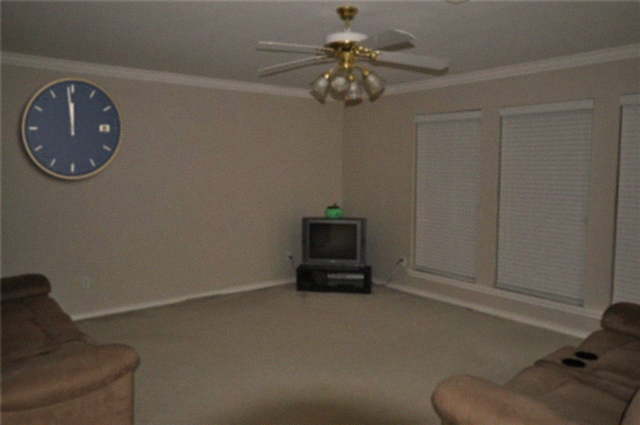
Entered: {"hour": 11, "minute": 59}
